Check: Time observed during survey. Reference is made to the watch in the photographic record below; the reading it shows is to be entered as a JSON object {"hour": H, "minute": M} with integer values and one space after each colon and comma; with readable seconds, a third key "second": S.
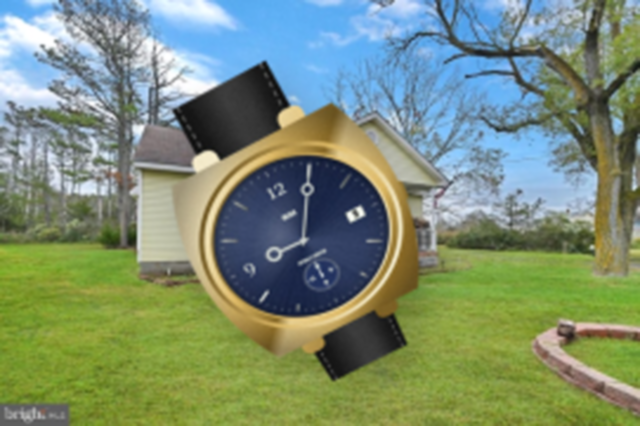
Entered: {"hour": 9, "minute": 5}
